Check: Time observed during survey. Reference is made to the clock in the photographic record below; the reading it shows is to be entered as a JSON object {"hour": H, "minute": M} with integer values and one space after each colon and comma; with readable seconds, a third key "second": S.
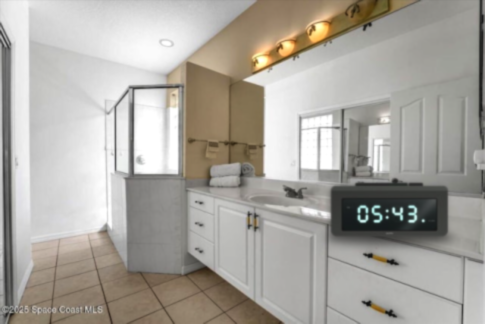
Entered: {"hour": 5, "minute": 43}
